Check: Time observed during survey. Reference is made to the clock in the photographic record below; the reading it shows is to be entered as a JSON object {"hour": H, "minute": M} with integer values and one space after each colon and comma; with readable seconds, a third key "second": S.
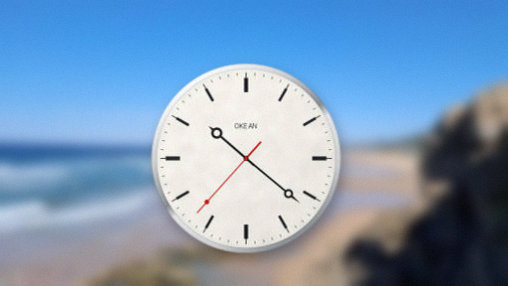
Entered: {"hour": 10, "minute": 21, "second": 37}
